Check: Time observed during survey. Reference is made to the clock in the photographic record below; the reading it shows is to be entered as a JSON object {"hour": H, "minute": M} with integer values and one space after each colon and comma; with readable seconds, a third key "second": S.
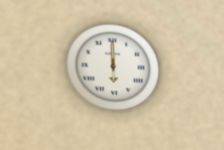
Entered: {"hour": 6, "minute": 0}
